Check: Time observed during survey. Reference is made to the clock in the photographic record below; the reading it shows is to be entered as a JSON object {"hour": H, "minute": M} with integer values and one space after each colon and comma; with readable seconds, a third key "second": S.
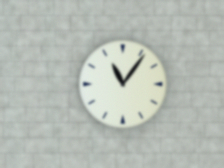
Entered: {"hour": 11, "minute": 6}
